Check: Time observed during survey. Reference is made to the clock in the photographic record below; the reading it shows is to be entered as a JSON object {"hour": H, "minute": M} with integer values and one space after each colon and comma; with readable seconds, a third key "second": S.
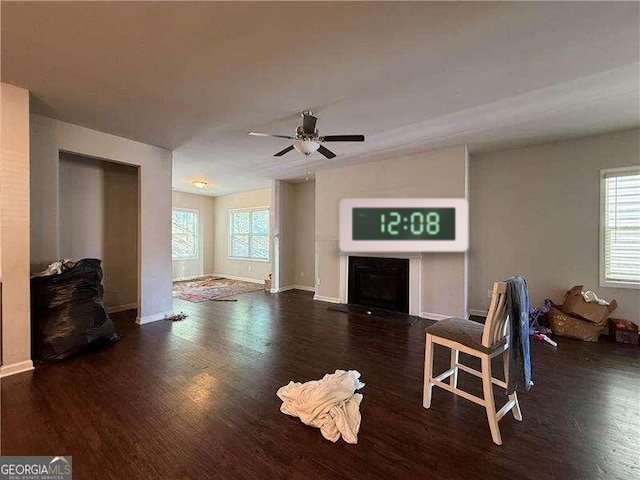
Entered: {"hour": 12, "minute": 8}
